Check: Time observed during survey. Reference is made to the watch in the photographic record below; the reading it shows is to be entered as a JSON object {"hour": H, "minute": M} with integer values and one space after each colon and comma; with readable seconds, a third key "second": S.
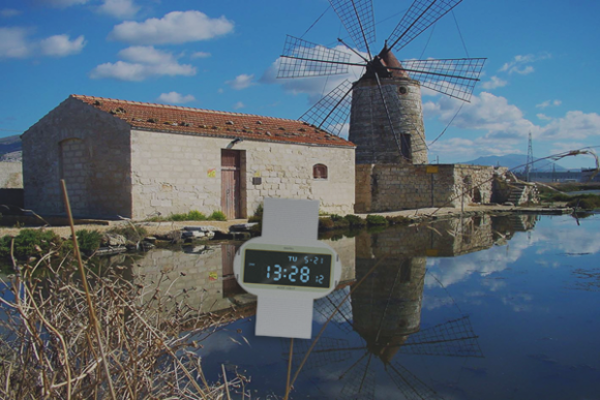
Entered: {"hour": 13, "minute": 28, "second": 12}
